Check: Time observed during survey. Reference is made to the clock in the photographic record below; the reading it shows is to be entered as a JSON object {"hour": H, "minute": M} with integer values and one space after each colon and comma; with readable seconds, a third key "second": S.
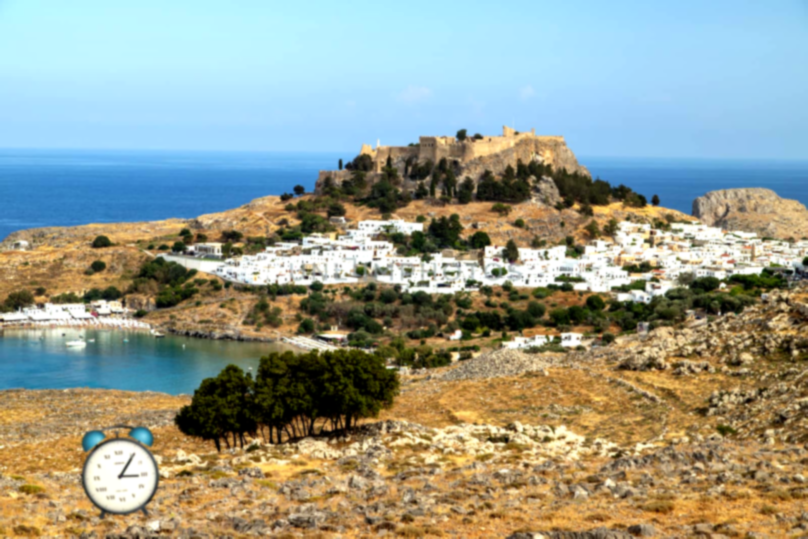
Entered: {"hour": 3, "minute": 6}
